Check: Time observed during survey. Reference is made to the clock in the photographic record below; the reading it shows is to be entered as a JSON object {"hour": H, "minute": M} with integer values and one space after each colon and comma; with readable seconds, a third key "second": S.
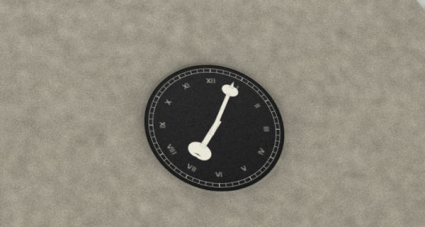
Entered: {"hour": 7, "minute": 4}
